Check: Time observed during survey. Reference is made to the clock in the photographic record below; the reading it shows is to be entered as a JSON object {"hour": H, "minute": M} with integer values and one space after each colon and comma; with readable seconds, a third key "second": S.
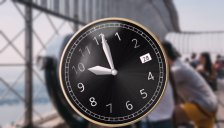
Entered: {"hour": 10, "minute": 1}
